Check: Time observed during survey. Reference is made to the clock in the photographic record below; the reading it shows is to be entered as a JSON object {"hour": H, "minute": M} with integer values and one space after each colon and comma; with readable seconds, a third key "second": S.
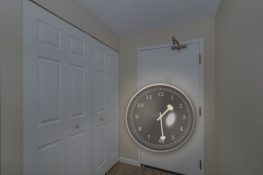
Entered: {"hour": 1, "minute": 29}
